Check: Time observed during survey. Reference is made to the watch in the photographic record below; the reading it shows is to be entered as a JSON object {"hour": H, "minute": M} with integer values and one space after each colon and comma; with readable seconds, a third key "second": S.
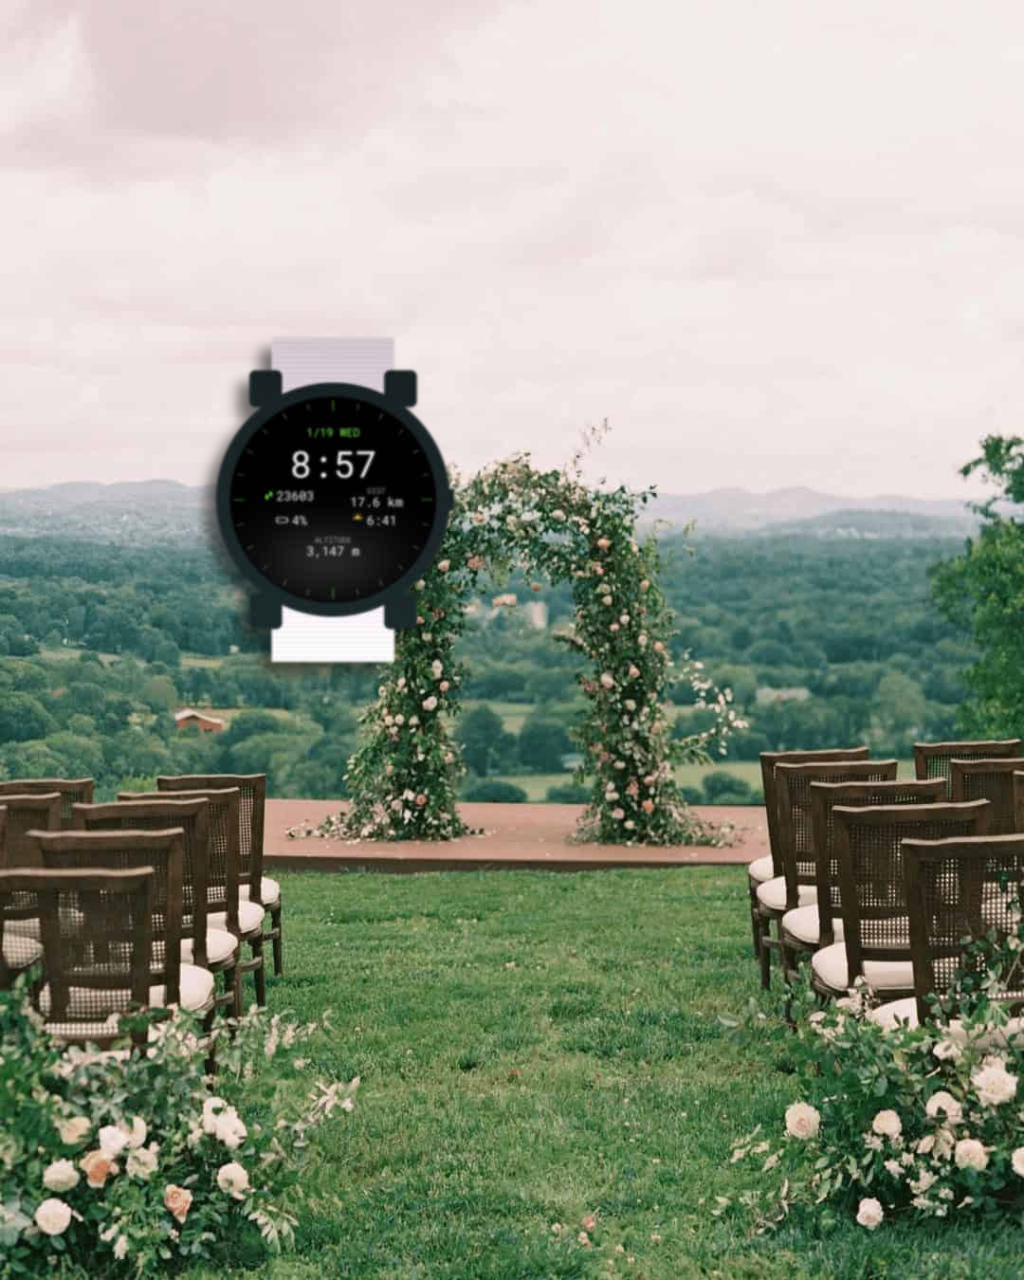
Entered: {"hour": 8, "minute": 57}
